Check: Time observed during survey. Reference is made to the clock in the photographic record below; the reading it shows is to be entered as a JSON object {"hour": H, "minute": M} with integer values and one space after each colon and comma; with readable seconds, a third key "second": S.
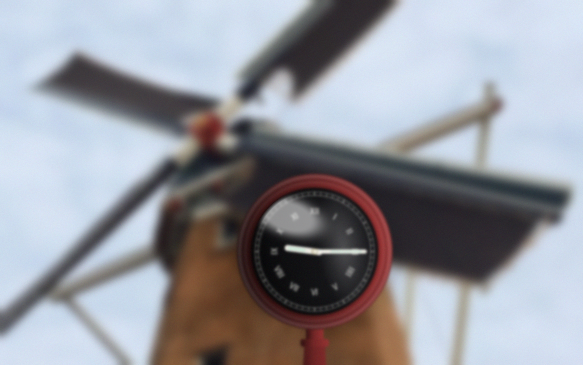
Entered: {"hour": 9, "minute": 15}
